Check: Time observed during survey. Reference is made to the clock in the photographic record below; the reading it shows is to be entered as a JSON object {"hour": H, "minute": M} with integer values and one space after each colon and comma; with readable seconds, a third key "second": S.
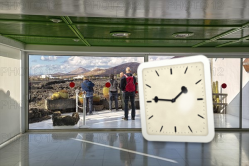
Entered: {"hour": 1, "minute": 46}
